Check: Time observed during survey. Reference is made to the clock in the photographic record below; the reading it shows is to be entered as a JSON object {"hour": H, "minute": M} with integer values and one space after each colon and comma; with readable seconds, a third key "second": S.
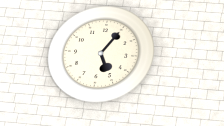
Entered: {"hour": 5, "minute": 5}
